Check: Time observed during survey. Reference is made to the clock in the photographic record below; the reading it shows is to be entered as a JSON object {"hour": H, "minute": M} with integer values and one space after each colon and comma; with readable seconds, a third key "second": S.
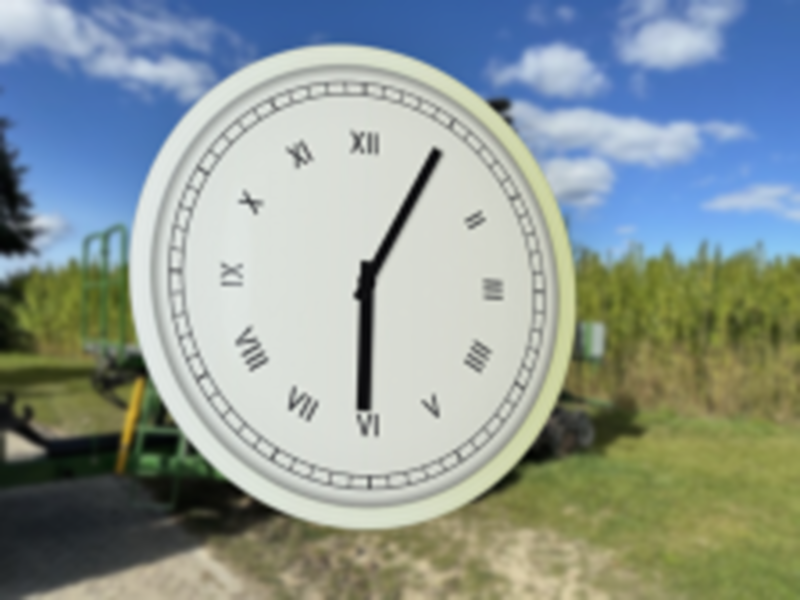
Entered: {"hour": 6, "minute": 5}
